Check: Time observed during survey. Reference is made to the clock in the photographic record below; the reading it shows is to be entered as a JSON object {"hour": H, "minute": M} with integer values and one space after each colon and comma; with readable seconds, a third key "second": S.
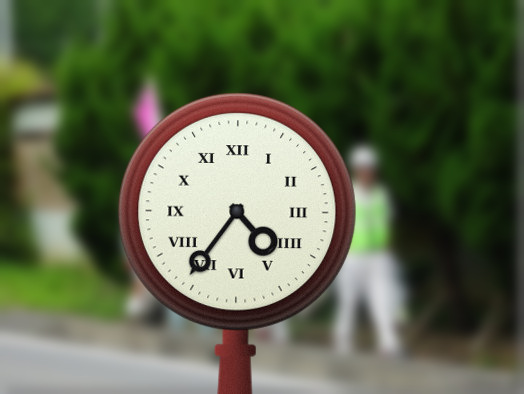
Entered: {"hour": 4, "minute": 36}
